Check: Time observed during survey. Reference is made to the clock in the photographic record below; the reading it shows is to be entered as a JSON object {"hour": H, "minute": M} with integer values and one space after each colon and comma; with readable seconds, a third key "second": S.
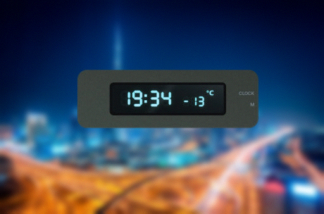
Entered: {"hour": 19, "minute": 34}
